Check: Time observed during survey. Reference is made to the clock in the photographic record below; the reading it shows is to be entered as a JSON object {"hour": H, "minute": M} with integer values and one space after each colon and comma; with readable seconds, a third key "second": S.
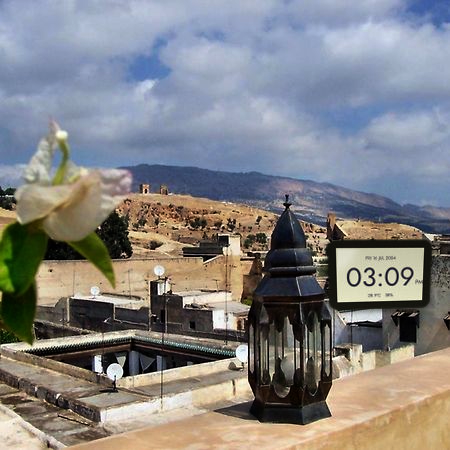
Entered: {"hour": 3, "minute": 9}
